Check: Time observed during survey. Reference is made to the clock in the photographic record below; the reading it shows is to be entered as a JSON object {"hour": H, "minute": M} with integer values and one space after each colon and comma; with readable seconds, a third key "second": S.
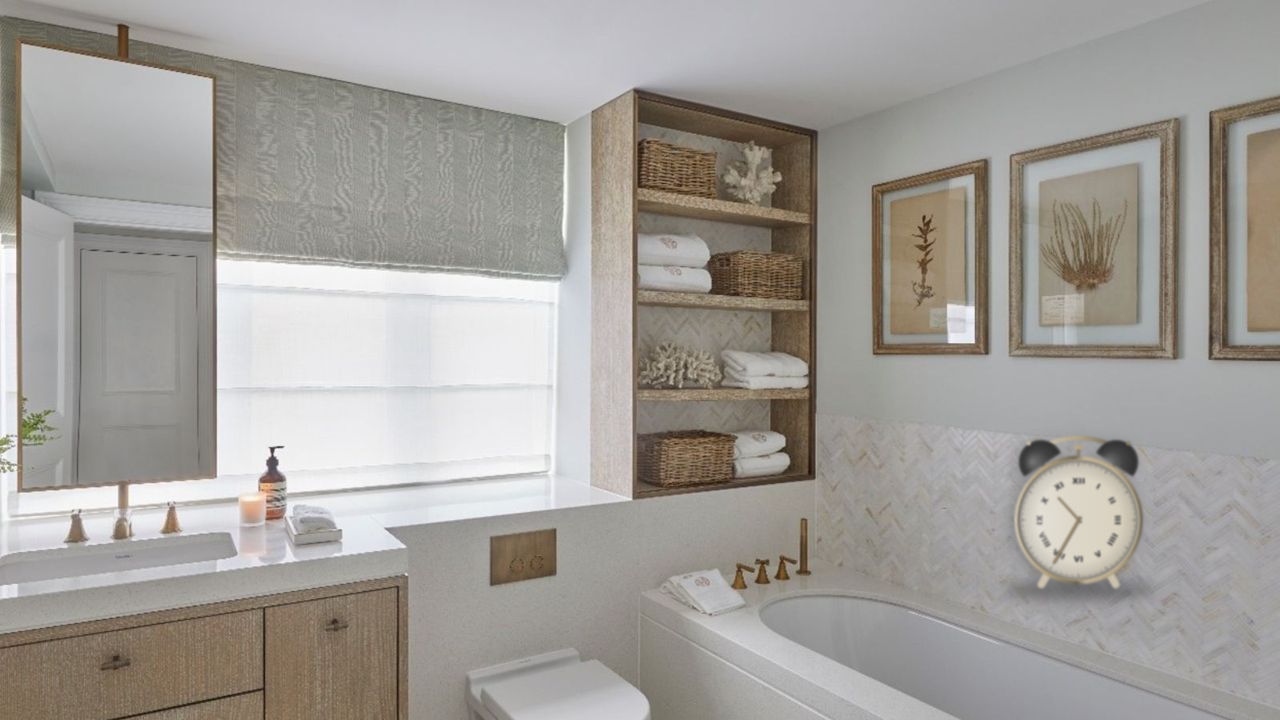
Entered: {"hour": 10, "minute": 35}
